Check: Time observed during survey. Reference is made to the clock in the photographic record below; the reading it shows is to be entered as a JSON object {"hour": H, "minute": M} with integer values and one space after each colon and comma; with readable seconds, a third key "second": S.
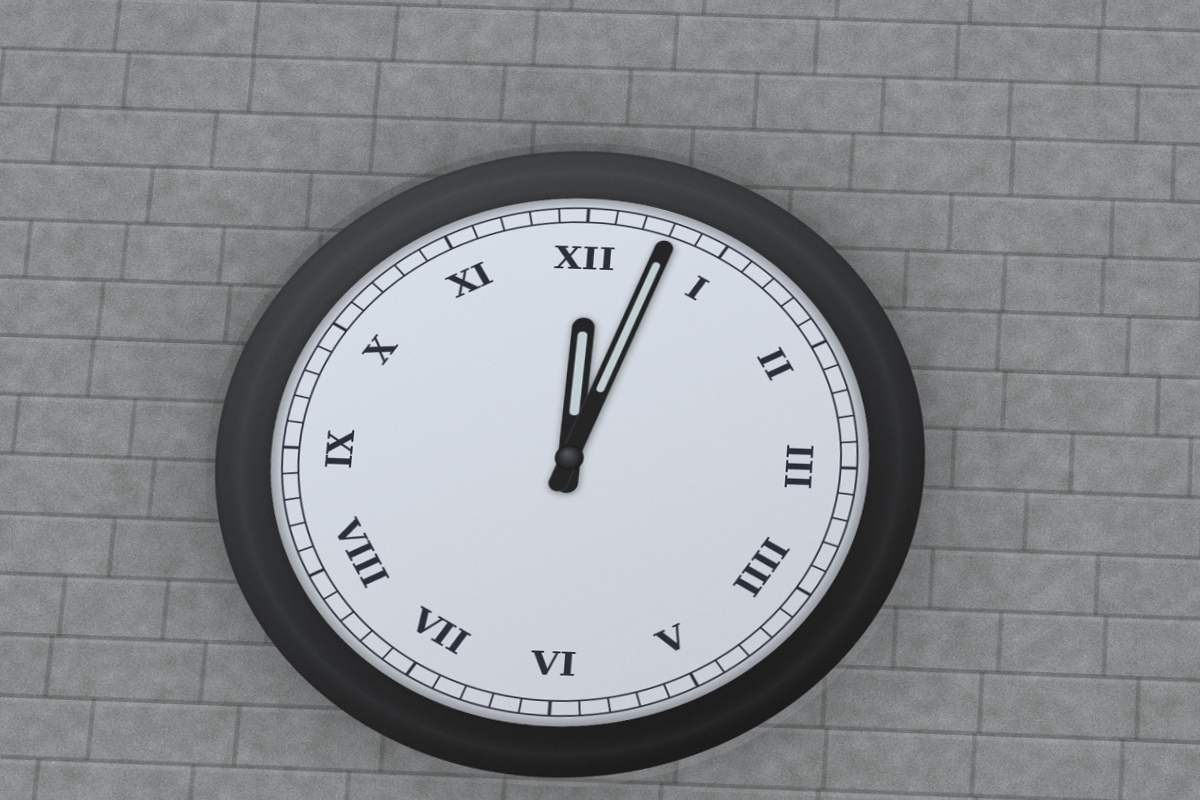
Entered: {"hour": 12, "minute": 3}
